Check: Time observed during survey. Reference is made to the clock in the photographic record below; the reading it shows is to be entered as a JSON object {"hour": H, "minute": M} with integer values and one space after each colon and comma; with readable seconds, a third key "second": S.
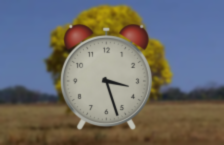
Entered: {"hour": 3, "minute": 27}
